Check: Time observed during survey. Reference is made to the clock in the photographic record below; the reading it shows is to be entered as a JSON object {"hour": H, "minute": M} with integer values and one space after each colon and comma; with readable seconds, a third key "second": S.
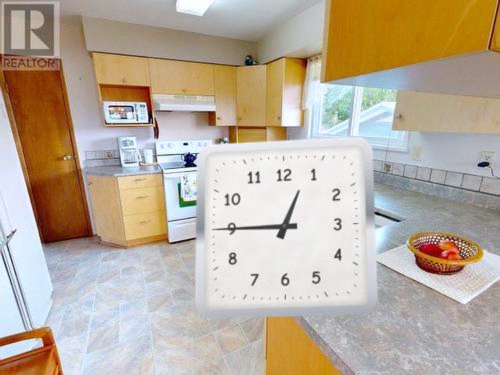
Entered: {"hour": 12, "minute": 45}
